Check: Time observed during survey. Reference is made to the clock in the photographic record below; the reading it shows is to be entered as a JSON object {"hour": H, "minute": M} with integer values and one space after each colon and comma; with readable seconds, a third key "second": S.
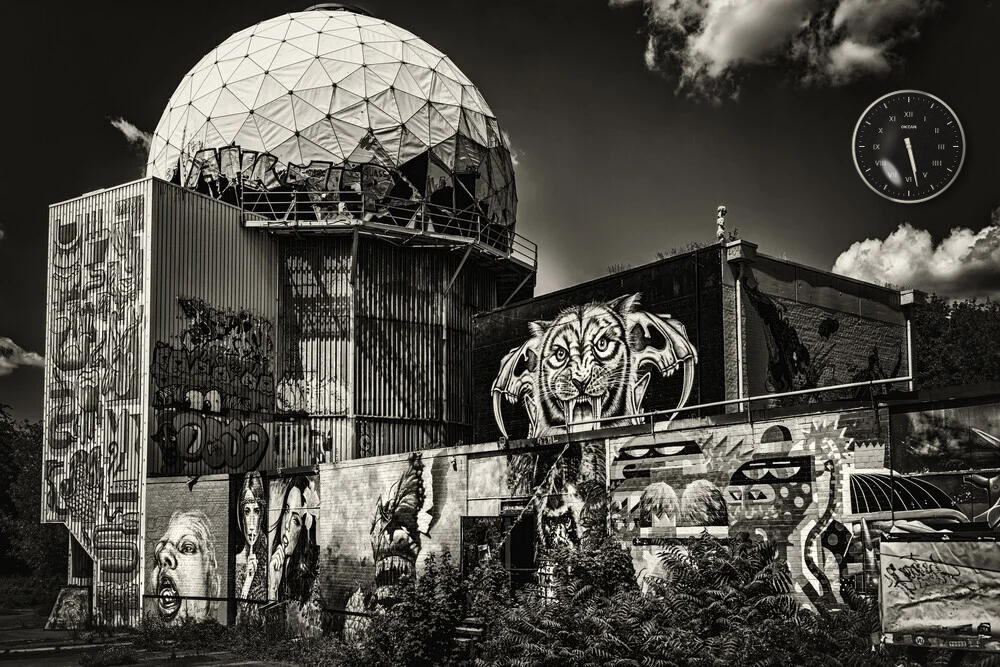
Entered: {"hour": 5, "minute": 28}
